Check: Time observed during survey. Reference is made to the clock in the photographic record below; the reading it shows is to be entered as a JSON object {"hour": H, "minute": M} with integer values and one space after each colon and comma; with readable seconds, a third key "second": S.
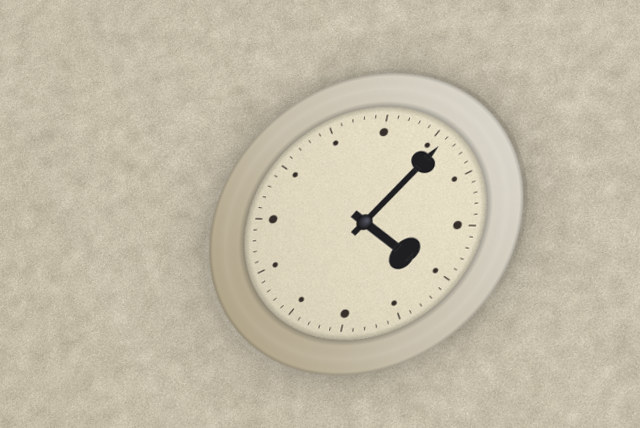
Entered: {"hour": 4, "minute": 6}
